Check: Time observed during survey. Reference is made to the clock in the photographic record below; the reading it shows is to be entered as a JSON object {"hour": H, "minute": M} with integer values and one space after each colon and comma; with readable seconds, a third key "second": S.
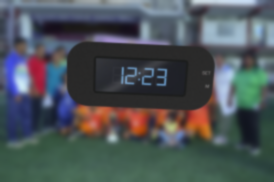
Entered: {"hour": 12, "minute": 23}
